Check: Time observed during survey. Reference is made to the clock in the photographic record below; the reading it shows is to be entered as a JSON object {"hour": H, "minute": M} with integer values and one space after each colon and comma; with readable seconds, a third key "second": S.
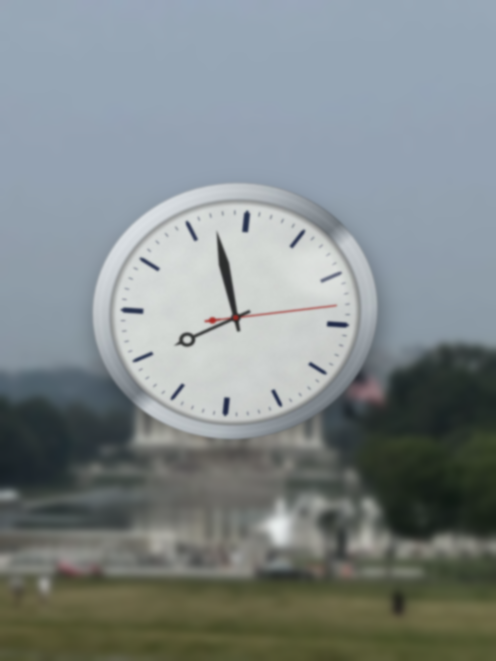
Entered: {"hour": 7, "minute": 57, "second": 13}
